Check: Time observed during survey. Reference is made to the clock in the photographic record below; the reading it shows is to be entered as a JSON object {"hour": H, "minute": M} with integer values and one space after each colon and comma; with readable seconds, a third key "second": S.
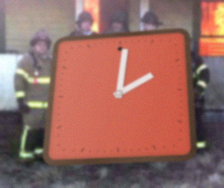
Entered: {"hour": 2, "minute": 1}
